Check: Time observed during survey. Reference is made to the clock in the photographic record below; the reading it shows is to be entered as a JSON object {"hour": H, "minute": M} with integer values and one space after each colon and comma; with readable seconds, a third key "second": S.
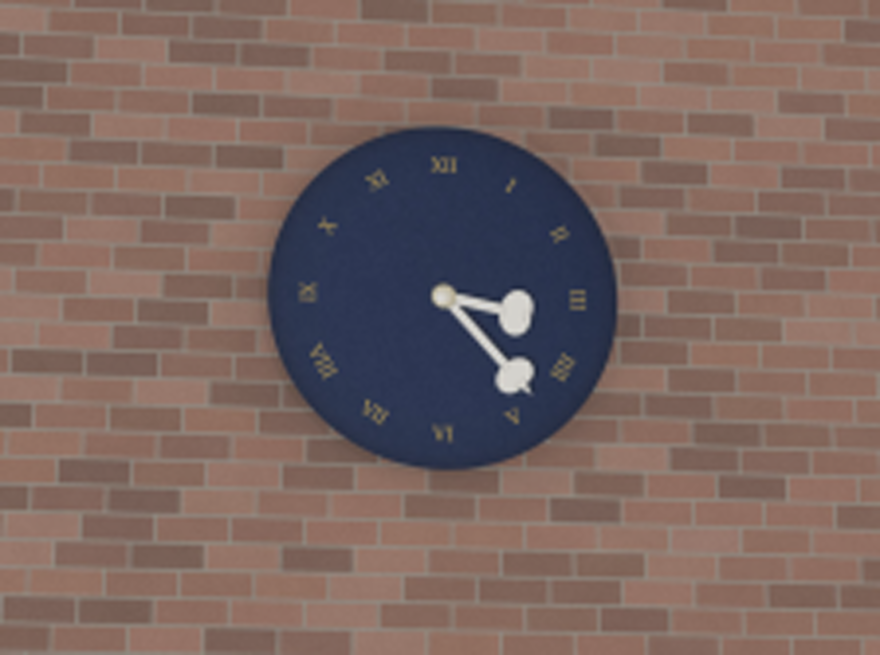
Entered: {"hour": 3, "minute": 23}
